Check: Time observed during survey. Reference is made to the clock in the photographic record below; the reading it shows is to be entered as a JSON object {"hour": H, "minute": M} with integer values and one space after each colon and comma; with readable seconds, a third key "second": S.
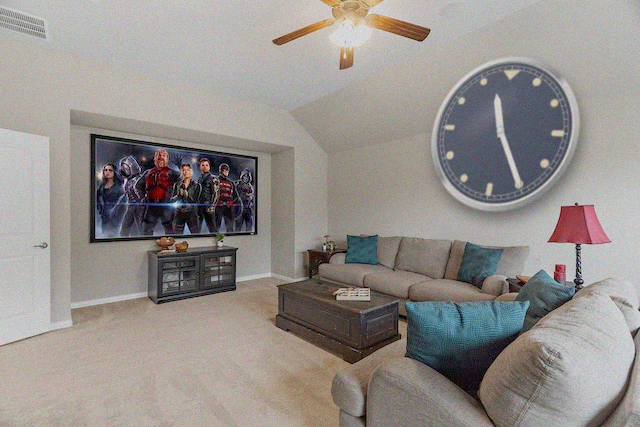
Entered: {"hour": 11, "minute": 25}
